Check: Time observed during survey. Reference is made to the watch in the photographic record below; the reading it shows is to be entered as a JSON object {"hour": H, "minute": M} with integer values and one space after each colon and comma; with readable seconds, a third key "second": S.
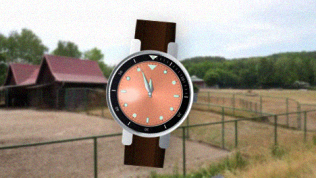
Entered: {"hour": 11, "minute": 56}
